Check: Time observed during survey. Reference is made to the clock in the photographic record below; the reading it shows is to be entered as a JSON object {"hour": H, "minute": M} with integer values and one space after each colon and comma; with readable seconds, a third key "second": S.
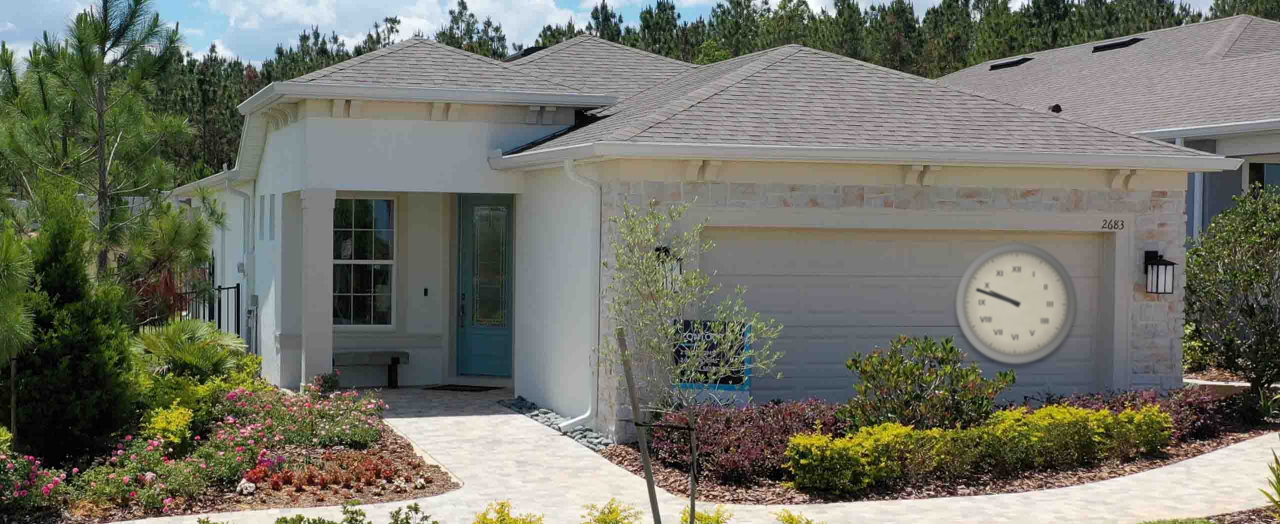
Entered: {"hour": 9, "minute": 48}
